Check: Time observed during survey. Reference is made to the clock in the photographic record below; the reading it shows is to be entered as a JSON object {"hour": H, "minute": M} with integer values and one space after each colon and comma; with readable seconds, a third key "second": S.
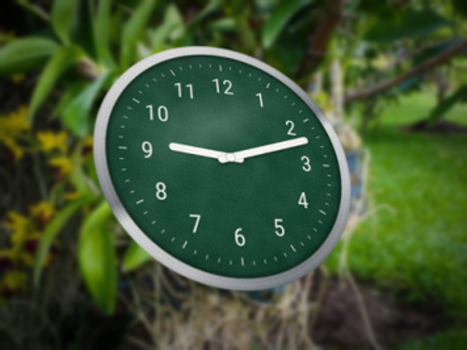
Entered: {"hour": 9, "minute": 12}
